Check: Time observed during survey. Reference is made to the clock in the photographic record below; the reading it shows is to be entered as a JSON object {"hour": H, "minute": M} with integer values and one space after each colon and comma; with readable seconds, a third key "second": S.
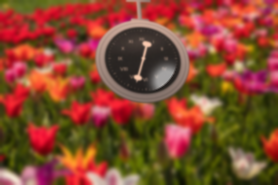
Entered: {"hour": 12, "minute": 33}
